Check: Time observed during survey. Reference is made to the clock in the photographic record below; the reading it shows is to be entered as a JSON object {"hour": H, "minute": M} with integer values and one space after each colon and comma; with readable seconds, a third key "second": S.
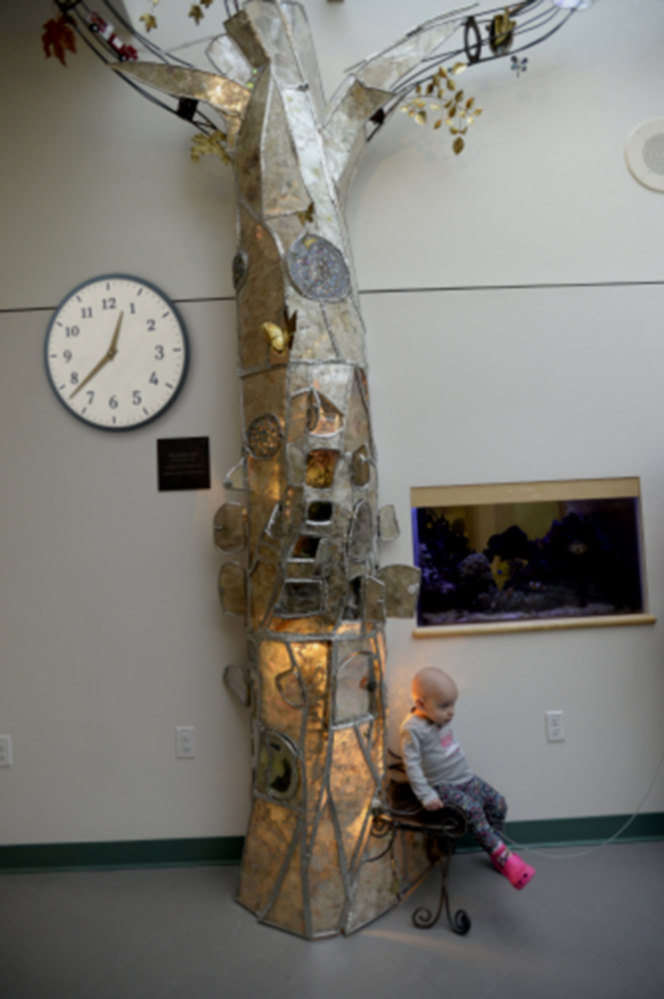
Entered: {"hour": 12, "minute": 38}
